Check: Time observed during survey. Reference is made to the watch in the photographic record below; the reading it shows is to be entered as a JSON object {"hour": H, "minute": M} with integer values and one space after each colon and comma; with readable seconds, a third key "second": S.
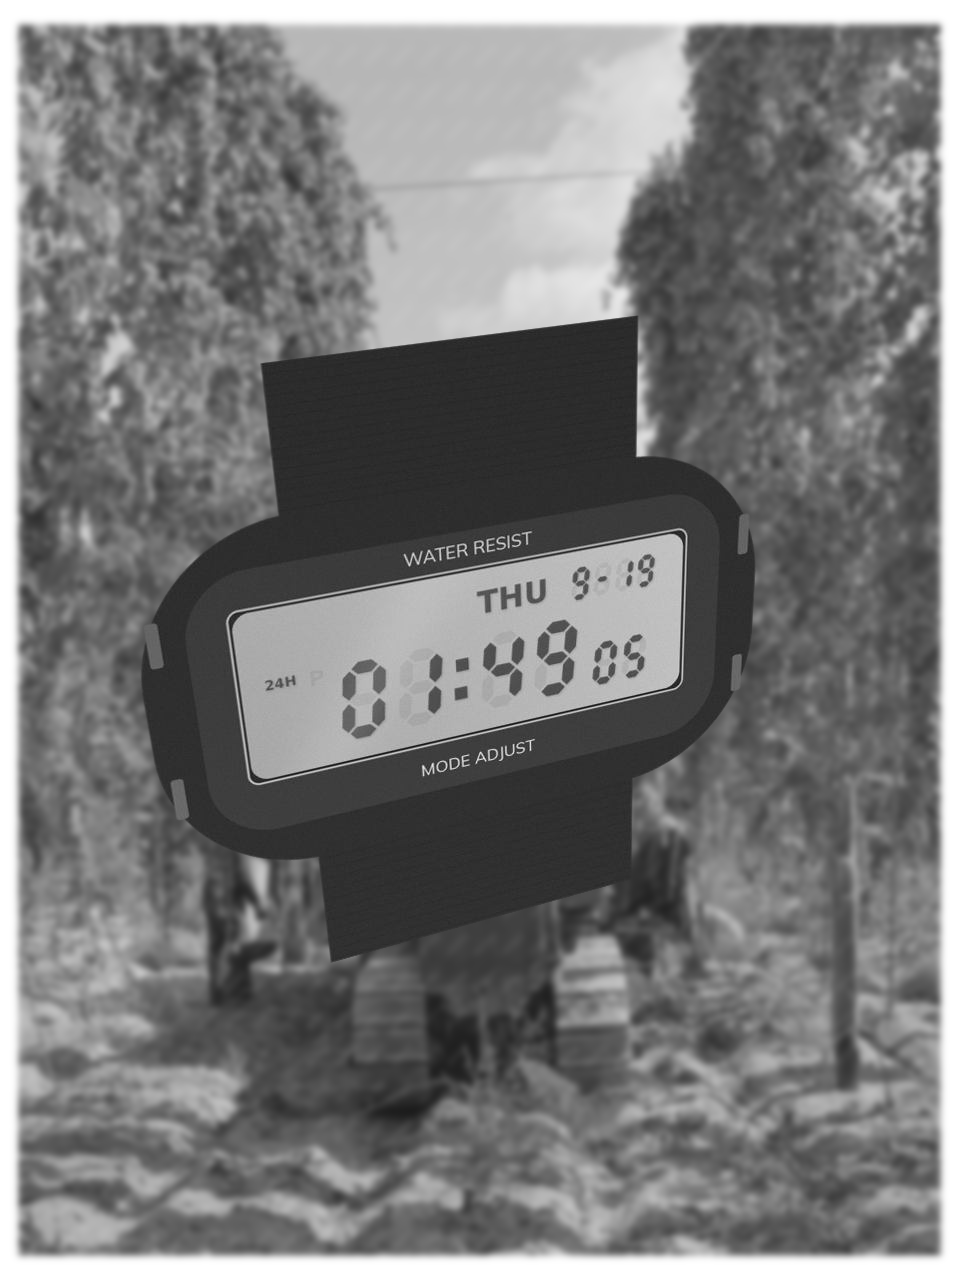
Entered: {"hour": 1, "minute": 49, "second": 5}
